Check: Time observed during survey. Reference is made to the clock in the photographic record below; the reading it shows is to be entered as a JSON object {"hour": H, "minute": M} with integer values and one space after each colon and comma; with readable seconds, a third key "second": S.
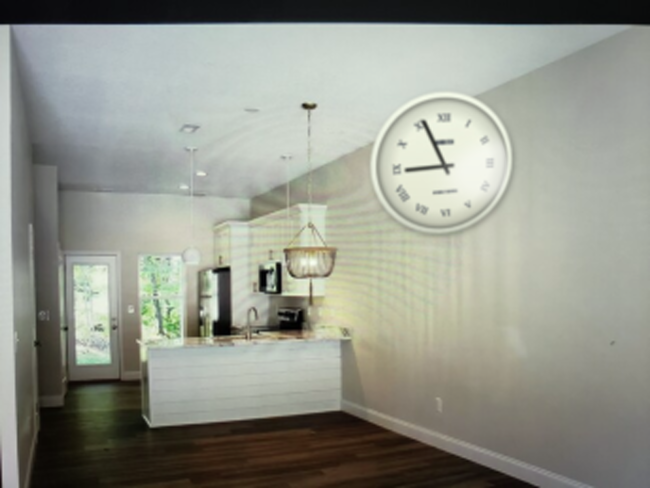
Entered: {"hour": 8, "minute": 56}
